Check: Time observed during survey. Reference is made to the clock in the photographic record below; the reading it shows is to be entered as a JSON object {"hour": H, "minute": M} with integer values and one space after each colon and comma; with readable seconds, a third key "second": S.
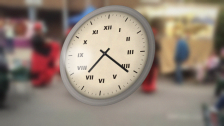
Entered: {"hour": 7, "minute": 21}
